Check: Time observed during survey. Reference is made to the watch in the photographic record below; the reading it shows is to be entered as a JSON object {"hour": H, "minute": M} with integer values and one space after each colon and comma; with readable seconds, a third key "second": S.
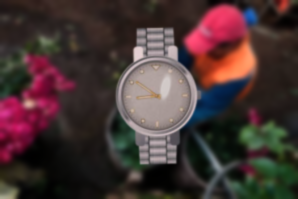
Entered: {"hour": 8, "minute": 51}
